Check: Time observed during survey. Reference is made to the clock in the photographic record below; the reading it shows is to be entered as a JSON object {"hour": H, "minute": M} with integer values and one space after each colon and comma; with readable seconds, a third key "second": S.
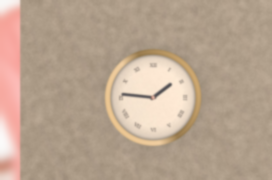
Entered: {"hour": 1, "minute": 46}
